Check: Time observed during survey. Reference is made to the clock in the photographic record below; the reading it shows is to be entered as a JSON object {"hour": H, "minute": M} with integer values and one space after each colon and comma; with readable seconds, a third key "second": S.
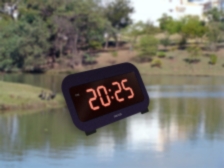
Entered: {"hour": 20, "minute": 25}
